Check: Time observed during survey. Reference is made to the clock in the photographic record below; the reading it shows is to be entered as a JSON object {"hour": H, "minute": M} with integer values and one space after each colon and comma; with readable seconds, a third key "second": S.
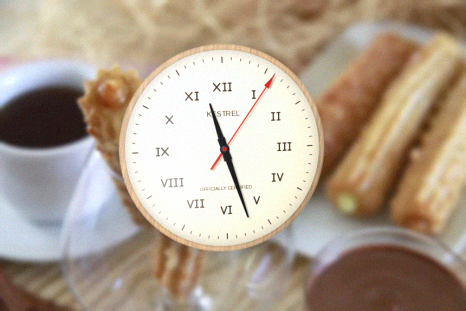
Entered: {"hour": 11, "minute": 27, "second": 6}
